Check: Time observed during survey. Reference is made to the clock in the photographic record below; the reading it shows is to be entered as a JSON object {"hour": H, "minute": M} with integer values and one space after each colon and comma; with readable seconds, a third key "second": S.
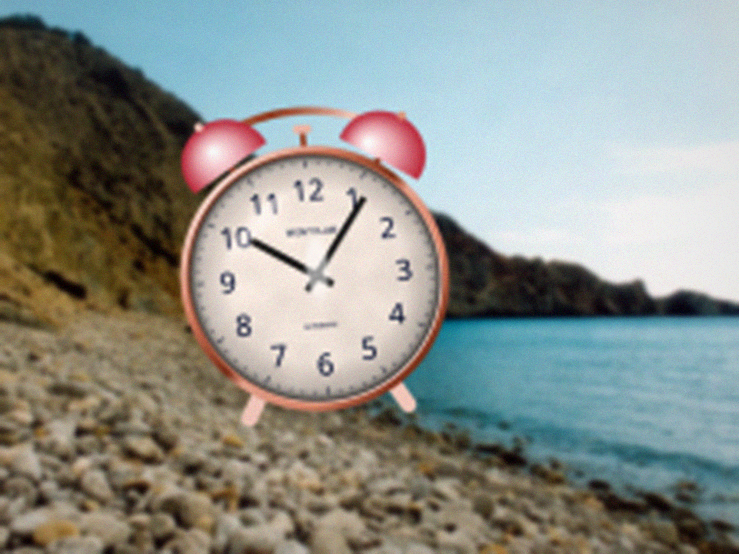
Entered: {"hour": 10, "minute": 6}
